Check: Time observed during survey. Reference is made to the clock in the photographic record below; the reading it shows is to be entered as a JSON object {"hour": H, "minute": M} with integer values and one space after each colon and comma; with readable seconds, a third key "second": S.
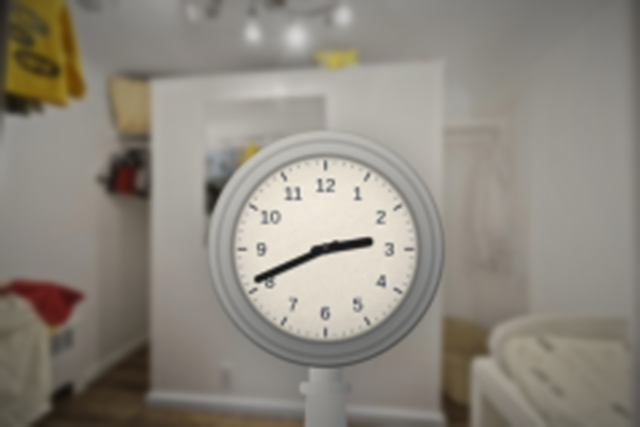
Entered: {"hour": 2, "minute": 41}
